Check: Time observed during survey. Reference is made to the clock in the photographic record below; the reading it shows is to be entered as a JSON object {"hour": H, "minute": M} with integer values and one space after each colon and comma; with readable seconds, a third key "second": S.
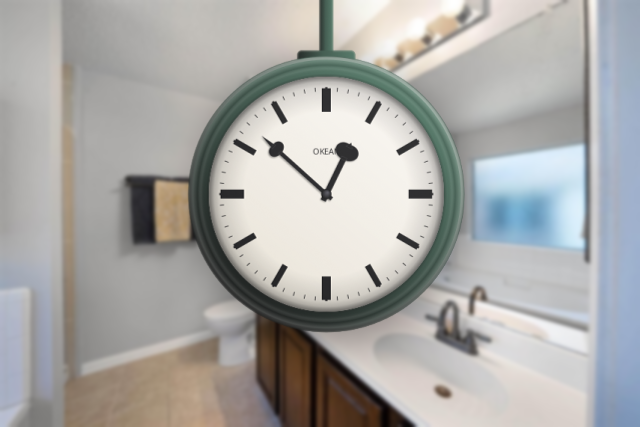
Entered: {"hour": 12, "minute": 52}
